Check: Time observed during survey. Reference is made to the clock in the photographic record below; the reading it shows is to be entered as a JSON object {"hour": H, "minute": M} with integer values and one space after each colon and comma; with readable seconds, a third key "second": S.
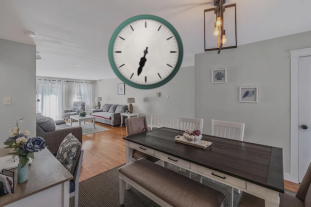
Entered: {"hour": 6, "minute": 33}
